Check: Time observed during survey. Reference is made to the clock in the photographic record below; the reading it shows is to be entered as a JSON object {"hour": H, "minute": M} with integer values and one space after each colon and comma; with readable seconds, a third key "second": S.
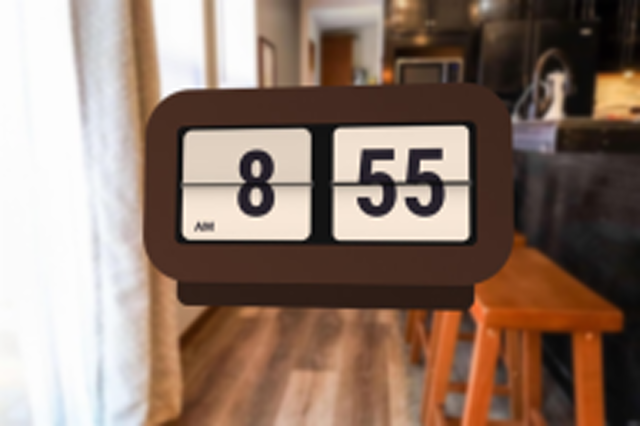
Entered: {"hour": 8, "minute": 55}
